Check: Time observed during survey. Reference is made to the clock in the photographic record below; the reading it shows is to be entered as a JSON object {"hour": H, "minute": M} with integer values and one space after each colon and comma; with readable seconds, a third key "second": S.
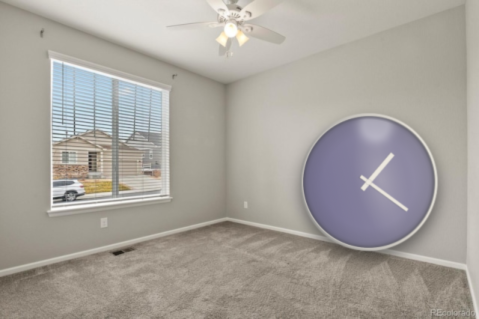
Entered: {"hour": 1, "minute": 21}
